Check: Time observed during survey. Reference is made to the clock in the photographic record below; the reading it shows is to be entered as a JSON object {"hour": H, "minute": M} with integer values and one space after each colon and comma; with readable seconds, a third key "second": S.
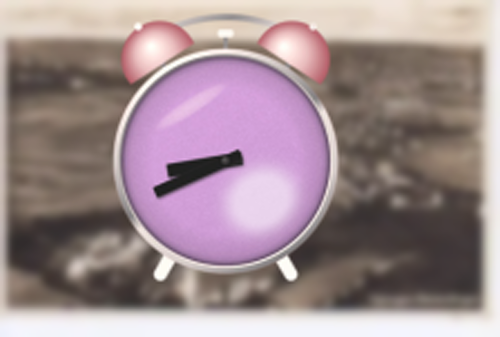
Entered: {"hour": 8, "minute": 41}
